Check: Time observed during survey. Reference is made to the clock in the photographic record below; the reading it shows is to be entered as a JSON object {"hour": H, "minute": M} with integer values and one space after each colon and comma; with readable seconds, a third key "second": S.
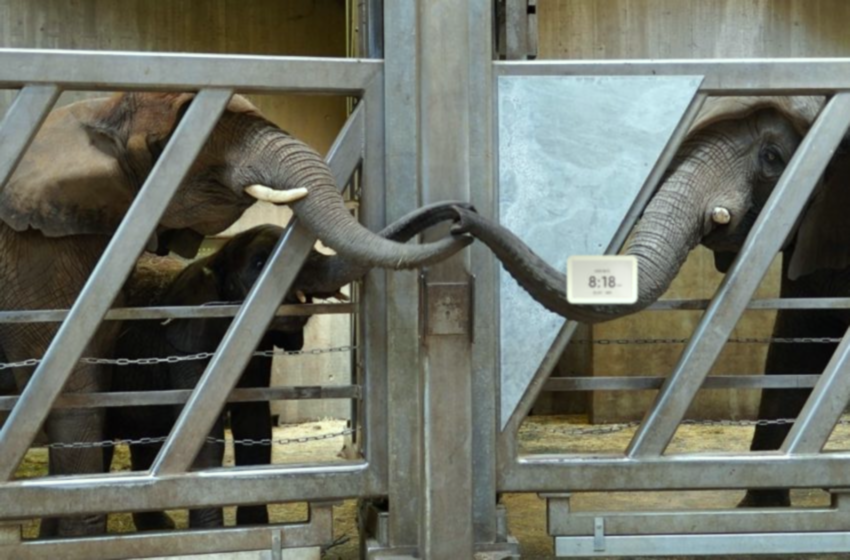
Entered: {"hour": 8, "minute": 18}
